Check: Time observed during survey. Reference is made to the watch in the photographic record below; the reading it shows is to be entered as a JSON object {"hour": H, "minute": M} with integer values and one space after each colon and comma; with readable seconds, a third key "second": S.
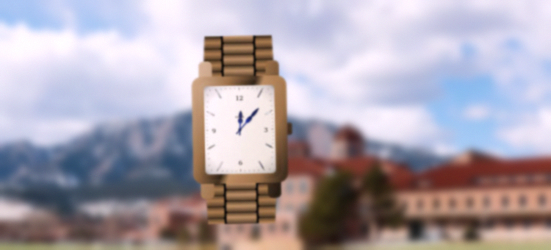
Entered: {"hour": 12, "minute": 7}
